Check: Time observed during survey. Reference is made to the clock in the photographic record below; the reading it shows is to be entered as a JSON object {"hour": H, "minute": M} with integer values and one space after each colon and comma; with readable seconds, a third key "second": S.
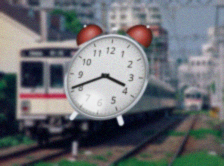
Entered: {"hour": 3, "minute": 41}
